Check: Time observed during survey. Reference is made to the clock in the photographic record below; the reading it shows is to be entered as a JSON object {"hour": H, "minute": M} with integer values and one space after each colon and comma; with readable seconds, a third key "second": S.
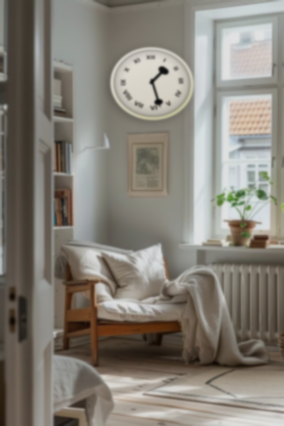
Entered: {"hour": 1, "minute": 28}
